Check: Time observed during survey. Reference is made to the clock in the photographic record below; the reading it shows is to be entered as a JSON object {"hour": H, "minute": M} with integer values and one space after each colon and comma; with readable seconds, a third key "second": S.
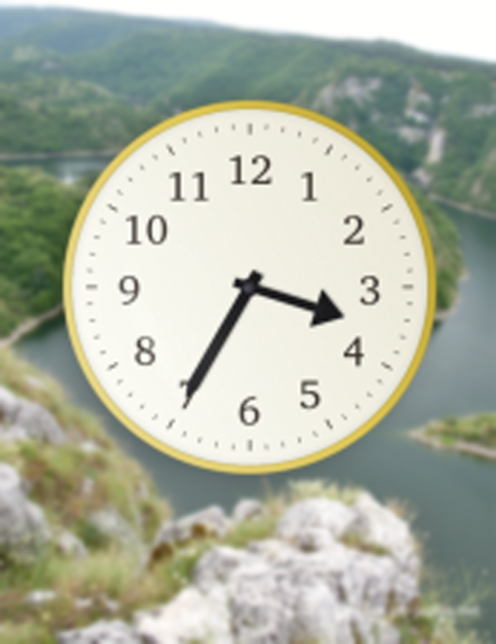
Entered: {"hour": 3, "minute": 35}
